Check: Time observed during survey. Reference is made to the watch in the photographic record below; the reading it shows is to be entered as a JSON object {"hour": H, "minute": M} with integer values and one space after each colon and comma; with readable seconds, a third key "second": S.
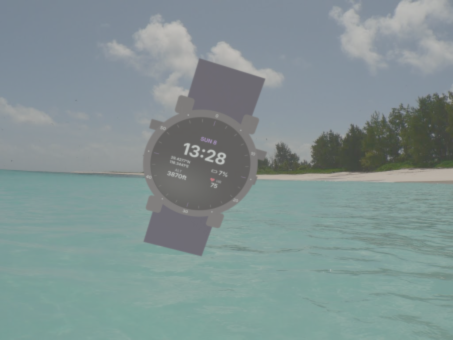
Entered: {"hour": 13, "minute": 28}
